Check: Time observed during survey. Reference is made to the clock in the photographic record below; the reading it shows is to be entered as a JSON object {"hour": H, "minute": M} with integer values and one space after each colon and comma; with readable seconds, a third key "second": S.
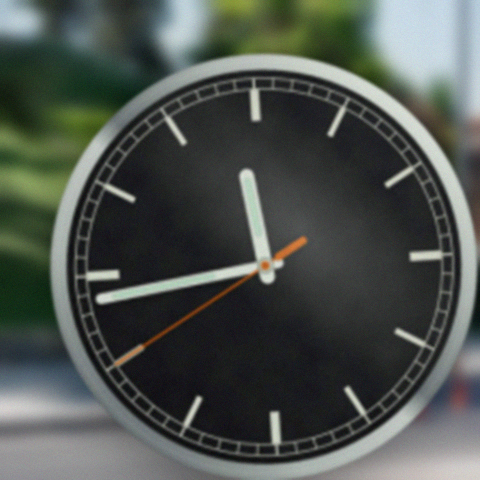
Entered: {"hour": 11, "minute": 43, "second": 40}
